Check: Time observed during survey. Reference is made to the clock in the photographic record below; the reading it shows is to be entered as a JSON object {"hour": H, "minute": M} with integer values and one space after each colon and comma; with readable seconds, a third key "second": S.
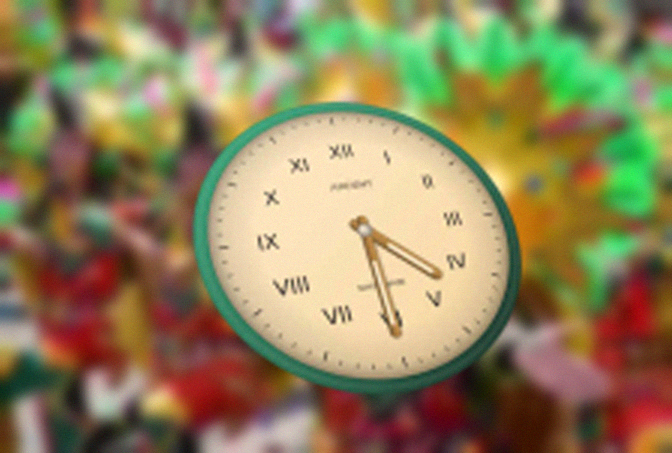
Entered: {"hour": 4, "minute": 30}
